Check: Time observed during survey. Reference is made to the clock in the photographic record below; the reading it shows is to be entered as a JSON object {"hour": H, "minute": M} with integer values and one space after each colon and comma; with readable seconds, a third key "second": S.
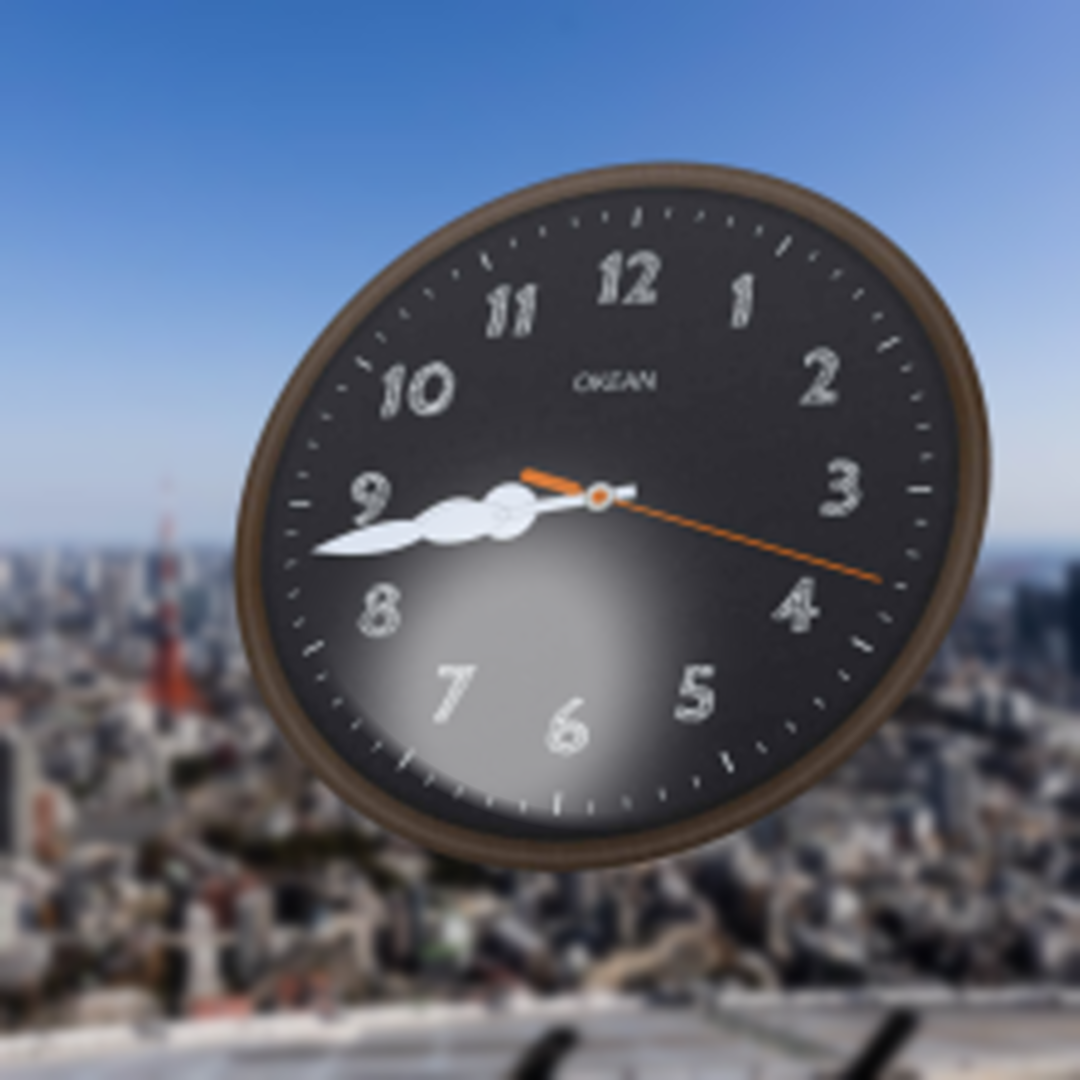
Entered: {"hour": 8, "minute": 43, "second": 18}
